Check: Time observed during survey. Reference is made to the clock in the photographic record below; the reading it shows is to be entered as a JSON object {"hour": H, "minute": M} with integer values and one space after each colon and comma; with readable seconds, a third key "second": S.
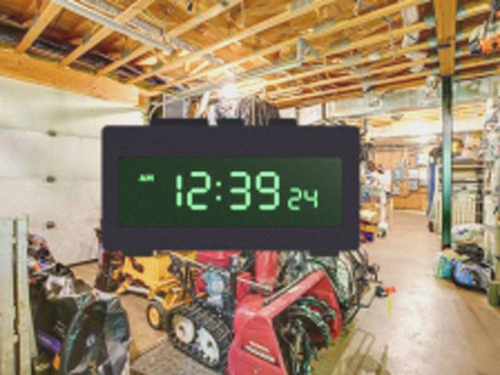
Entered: {"hour": 12, "minute": 39, "second": 24}
